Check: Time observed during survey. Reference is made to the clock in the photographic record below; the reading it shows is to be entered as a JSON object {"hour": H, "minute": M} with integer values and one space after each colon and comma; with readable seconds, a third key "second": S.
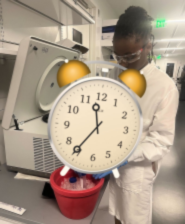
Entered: {"hour": 11, "minute": 36}
